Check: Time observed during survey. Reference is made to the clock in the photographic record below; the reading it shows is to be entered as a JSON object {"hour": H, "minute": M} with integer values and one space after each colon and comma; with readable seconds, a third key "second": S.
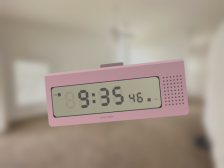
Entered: {"hour": 9, "minute": 35, "second": 46}
